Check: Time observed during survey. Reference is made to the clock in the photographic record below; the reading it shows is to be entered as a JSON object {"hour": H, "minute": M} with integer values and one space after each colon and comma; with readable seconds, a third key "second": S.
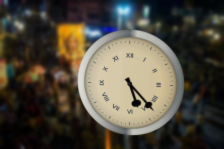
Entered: {"hour": 5, "minute": 23}
